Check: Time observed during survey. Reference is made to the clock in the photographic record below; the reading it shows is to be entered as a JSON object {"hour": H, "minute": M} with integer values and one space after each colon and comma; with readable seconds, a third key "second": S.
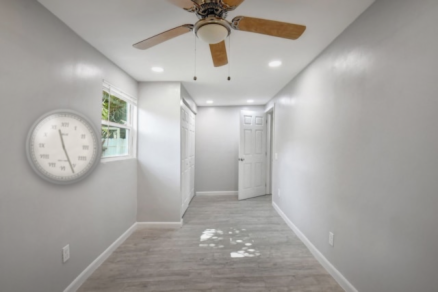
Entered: {"hour": 11, "minute": 26}
